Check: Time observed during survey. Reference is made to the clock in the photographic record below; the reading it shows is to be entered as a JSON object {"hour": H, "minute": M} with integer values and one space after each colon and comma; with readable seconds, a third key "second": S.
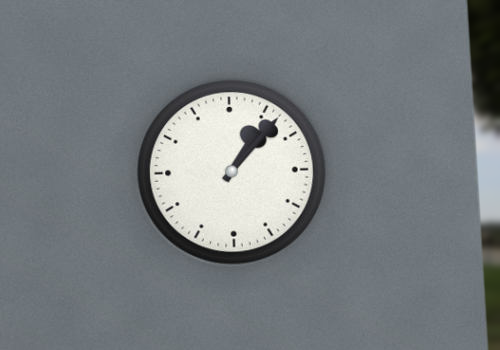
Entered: {"hour": 1, "minute": 7}
